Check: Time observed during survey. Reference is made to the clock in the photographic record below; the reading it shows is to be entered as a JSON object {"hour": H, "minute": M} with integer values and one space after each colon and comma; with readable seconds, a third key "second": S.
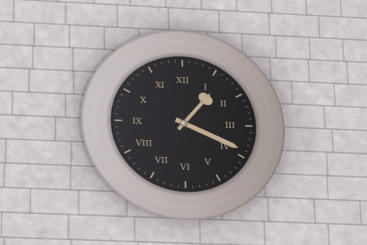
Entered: {"hour": 1, "minute": 19}
